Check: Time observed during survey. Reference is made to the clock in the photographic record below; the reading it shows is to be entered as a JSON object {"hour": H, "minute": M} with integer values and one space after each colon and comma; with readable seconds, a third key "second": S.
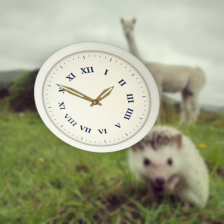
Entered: {"hour": 1, "minute": 51}
